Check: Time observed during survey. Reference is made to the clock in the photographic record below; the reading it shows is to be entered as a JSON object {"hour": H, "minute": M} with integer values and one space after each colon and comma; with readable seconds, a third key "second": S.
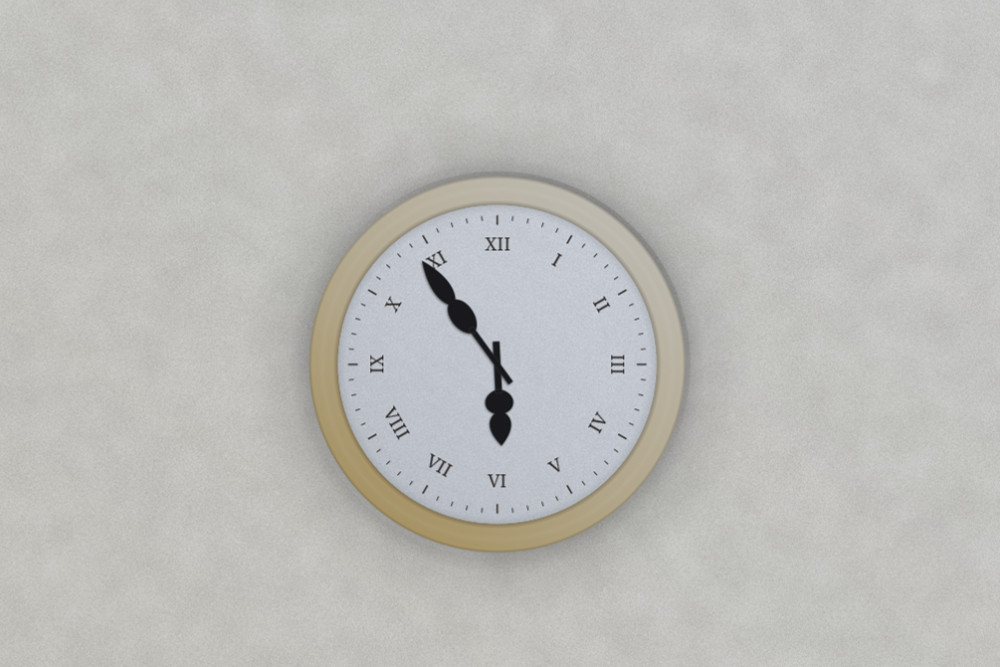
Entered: {"hour": 5, "minute": 54}
